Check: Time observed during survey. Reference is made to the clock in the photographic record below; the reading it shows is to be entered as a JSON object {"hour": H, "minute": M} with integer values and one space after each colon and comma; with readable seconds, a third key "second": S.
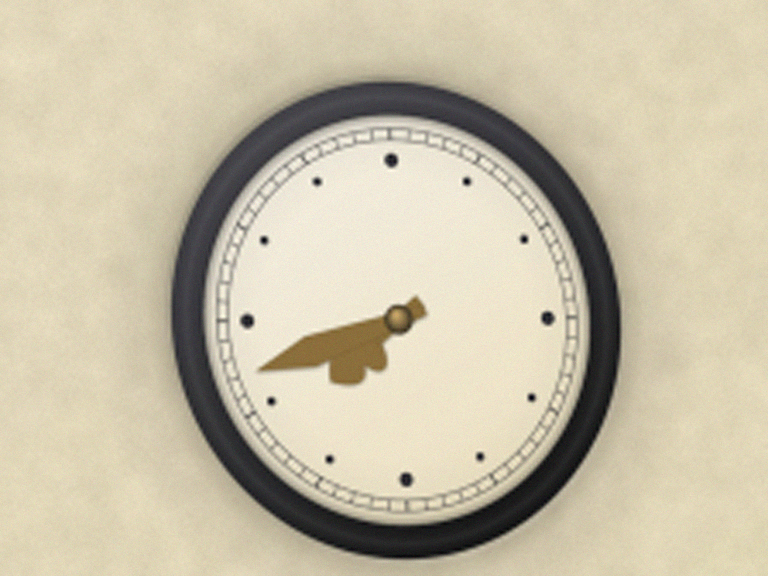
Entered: {"hour": 7, "minute": 42}
